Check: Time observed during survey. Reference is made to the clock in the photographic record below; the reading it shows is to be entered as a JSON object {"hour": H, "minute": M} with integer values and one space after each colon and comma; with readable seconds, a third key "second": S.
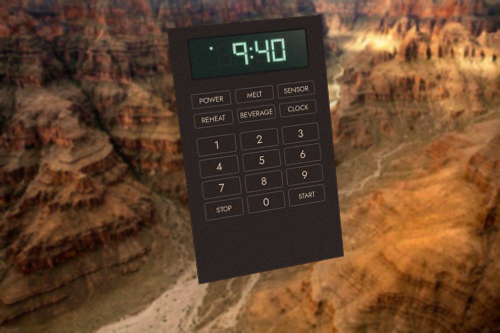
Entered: {"hour": 9, "minute": 40}
